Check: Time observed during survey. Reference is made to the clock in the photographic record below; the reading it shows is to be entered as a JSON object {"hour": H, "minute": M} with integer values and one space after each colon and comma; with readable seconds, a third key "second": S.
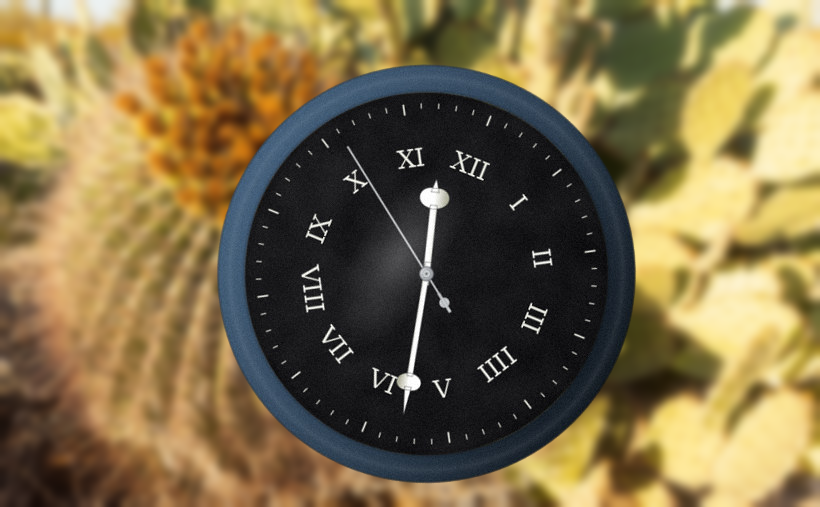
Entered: {"hour": 11, "minute": 27, "second": 51}
